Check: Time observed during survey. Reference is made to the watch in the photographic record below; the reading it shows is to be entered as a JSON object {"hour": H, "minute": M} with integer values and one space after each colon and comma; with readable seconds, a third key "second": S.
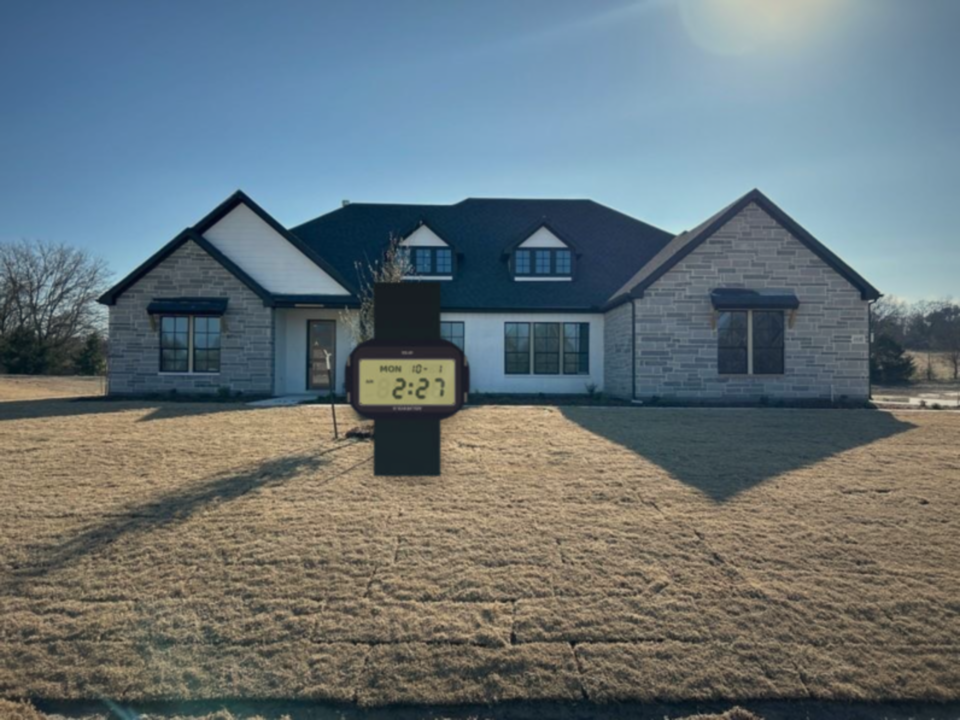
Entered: {"hour": 2, "minute": 27}
